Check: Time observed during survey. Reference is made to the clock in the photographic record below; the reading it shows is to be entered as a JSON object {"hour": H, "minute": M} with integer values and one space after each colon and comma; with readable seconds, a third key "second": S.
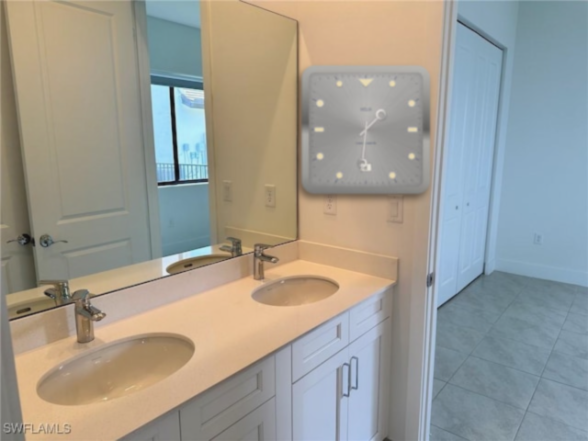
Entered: {"hour": 1, "minute": 31}
